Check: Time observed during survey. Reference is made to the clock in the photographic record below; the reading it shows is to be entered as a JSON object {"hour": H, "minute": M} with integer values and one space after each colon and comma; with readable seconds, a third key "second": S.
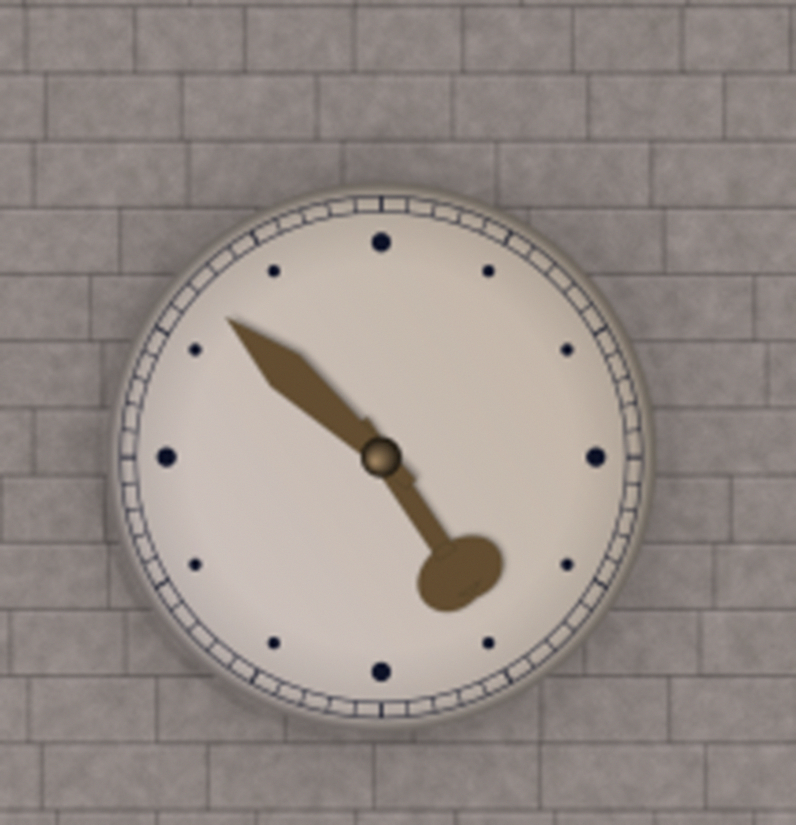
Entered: {"hour": 4, "minute": 52}
